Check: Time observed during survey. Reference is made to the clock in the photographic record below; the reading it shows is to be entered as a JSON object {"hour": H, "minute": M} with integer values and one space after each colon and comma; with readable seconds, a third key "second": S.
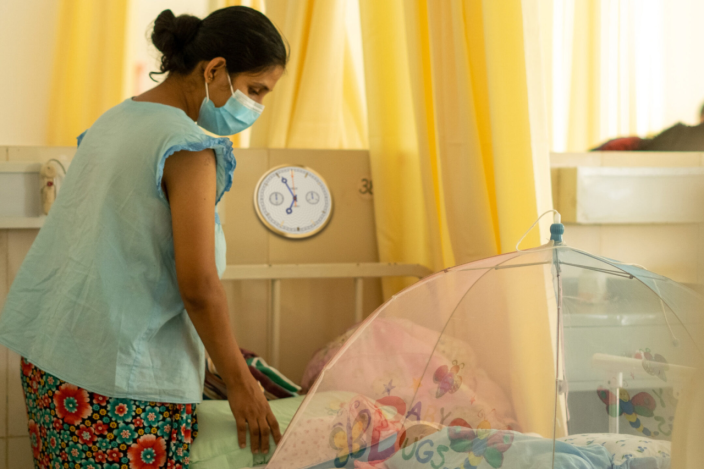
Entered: {"hour": 6, "minute": 56}
